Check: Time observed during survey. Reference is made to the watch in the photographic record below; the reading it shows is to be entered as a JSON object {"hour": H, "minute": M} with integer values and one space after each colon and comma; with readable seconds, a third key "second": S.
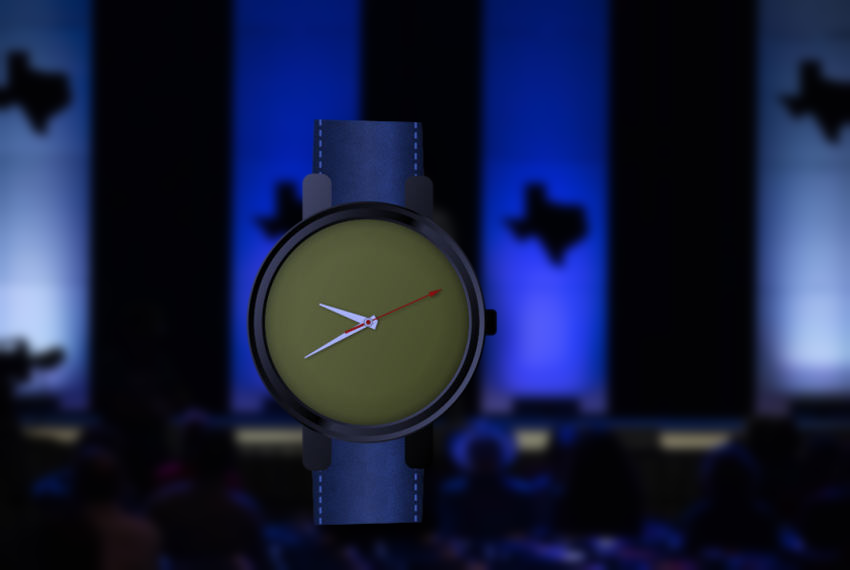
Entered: {"hour": 9, "minute": 40, "second": 11}
